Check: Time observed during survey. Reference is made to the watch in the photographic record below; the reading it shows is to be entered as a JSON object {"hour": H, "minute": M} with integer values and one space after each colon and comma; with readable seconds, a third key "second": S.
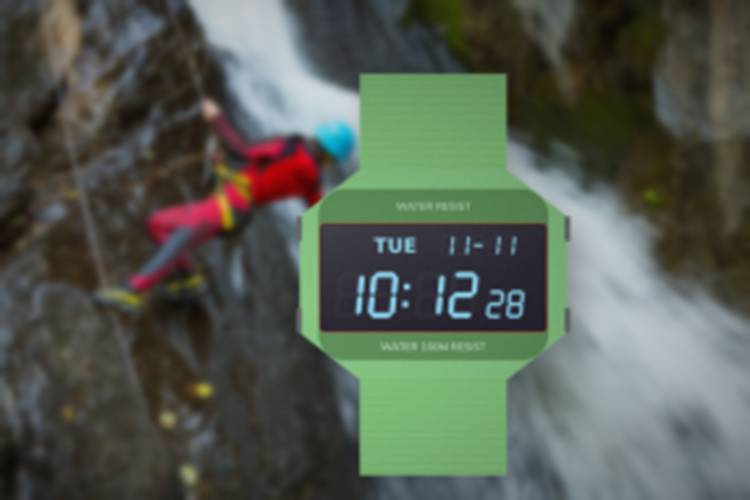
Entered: {"hour": 10, "minute": 12, "second": 28}
